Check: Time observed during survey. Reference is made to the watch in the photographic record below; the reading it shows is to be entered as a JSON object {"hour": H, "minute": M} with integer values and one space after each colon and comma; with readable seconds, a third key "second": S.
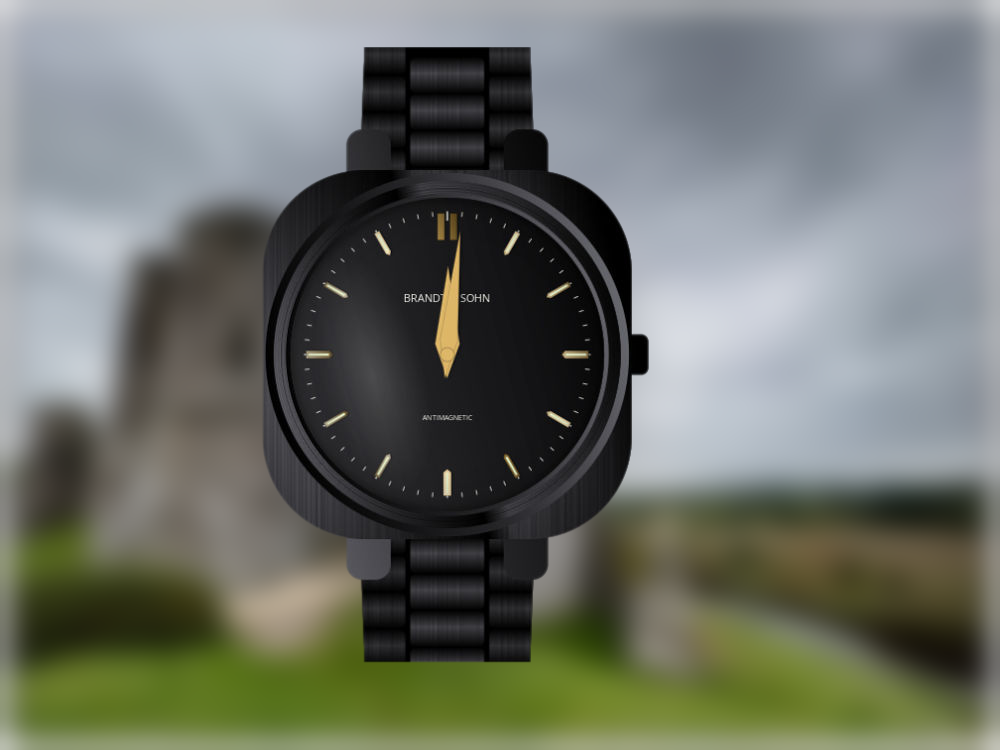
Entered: {"hour": 12, "minute": 1}
